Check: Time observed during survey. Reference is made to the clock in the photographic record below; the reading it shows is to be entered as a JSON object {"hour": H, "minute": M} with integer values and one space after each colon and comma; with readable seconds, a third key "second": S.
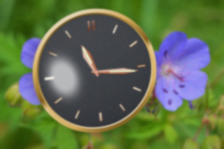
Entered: {"hour": 11, "minute": 16}
